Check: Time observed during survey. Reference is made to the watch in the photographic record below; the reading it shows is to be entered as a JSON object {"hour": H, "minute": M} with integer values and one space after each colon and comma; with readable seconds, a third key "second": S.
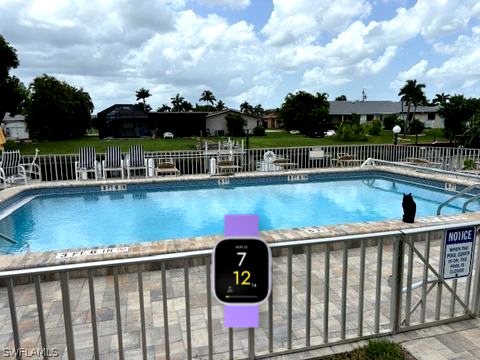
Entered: {"hour": 7, "minute": 12}
